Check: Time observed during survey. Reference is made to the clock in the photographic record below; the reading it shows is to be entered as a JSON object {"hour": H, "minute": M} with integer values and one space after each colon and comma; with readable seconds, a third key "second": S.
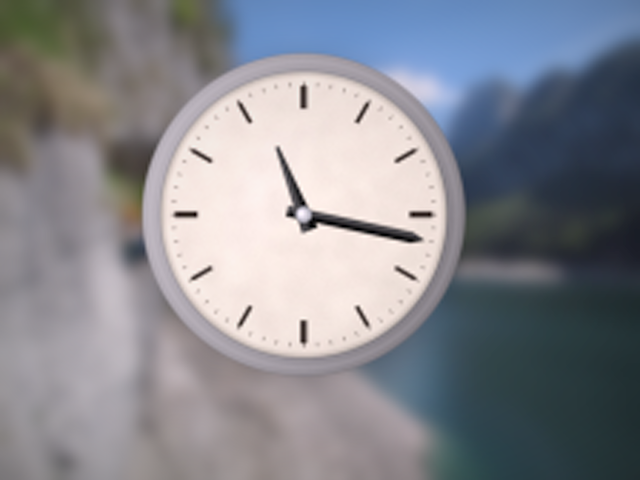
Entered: {"hour": 11, "minute": 17}
